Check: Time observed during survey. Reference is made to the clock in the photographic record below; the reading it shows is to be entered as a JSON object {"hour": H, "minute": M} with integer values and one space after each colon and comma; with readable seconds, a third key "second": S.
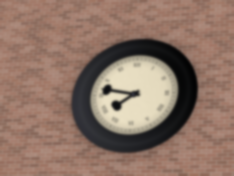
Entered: {"hour": 7, "minute": 47}
